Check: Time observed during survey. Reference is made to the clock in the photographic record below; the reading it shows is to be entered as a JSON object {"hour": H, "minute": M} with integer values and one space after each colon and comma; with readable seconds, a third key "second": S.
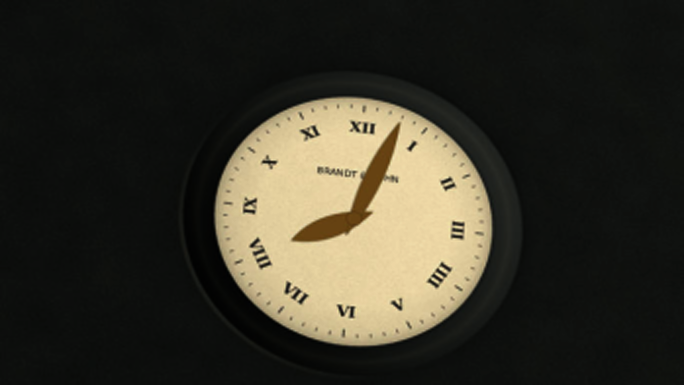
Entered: {"hour": 8, "minute": 3}
